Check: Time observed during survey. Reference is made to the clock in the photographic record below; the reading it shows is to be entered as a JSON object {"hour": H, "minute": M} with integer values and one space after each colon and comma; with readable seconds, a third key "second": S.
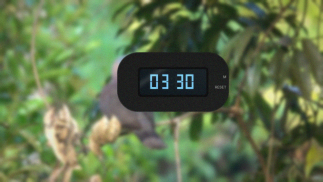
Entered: {"hour": 3, "minute": 30}
